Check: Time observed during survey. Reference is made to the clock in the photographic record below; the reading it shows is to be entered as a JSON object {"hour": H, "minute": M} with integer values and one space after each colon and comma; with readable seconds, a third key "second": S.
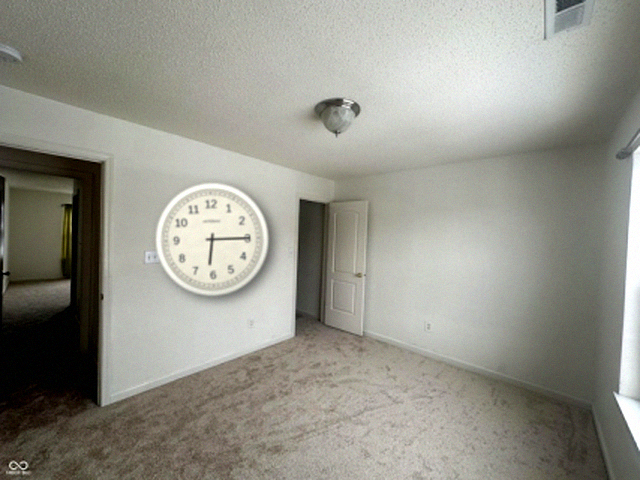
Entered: {"hour": 6, "minute": 15}
